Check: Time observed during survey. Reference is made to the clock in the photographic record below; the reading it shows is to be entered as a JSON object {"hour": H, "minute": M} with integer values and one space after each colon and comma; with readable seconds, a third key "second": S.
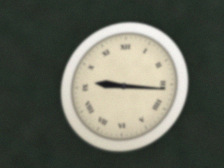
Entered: {"hour": 9, "minute": 16}
